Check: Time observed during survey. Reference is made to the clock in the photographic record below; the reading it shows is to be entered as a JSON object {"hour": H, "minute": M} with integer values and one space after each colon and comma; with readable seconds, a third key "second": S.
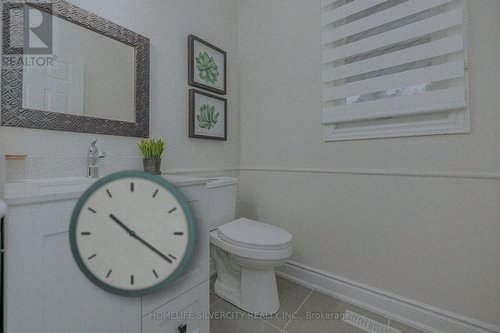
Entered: {"hour": 10, "minute": 21}
